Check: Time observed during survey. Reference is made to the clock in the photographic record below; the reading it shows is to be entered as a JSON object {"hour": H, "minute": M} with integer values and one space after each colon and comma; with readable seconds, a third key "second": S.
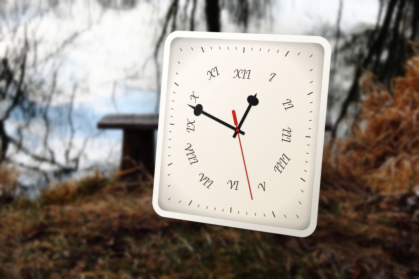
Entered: {"hour": 12, "minute": 48, "second": 27}
